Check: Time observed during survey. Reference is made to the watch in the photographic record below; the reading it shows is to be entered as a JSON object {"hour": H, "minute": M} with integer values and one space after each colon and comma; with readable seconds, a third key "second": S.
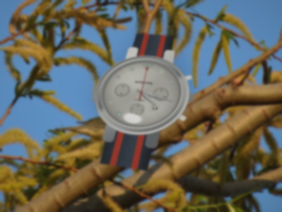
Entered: {"hour": 4, "minute": 17}
